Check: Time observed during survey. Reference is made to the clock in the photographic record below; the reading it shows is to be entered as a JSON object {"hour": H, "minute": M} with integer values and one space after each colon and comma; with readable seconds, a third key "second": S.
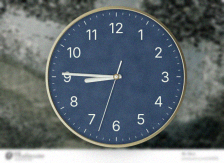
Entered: {"hour": 8, "minute": 45, "second": 33}
